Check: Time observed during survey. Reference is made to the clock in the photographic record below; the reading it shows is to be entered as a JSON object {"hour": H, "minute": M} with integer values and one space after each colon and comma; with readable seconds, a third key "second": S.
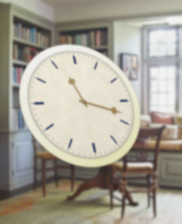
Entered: {"hour": 11, "minute": 18}
